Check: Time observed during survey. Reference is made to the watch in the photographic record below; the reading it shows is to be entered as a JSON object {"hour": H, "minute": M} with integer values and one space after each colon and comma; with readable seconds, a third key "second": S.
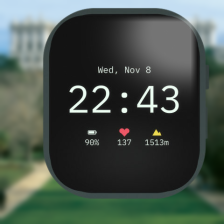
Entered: {"hour": 22, "minute": 43}
